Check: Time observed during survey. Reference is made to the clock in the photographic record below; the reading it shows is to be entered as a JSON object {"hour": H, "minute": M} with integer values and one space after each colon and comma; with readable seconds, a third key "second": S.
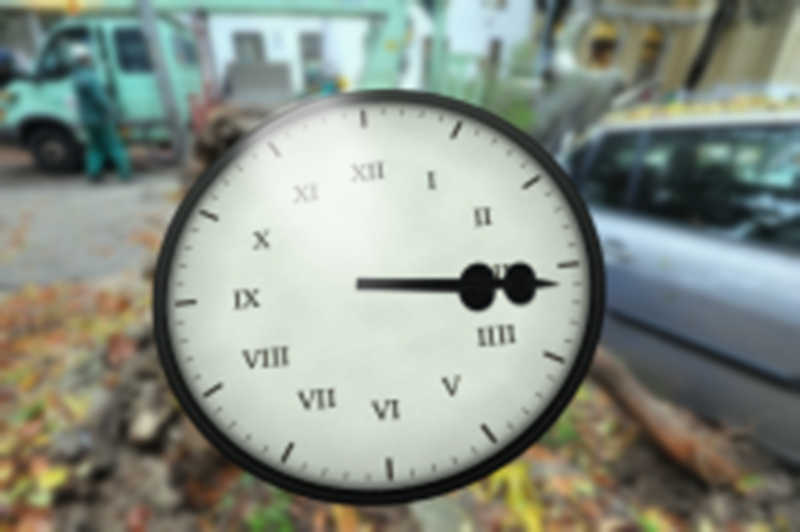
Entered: {"hour": 3, "minute": 16}
